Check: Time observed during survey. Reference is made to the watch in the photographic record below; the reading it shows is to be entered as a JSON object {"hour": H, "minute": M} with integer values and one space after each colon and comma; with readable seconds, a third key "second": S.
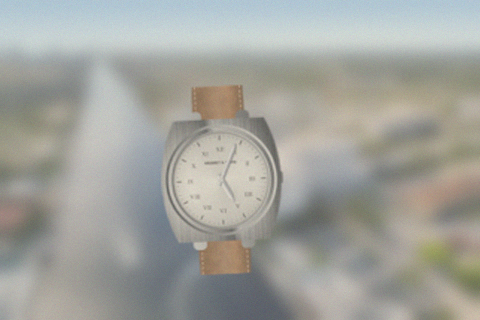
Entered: {"hour": 5, "minute": 4}
